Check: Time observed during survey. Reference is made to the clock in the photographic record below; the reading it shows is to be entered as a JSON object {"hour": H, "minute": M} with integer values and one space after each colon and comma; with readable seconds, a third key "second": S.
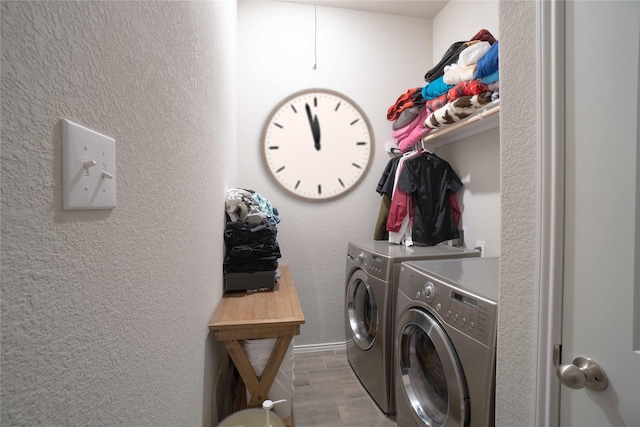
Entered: {"hour": 11, "minute": 58}
